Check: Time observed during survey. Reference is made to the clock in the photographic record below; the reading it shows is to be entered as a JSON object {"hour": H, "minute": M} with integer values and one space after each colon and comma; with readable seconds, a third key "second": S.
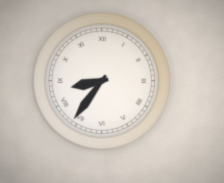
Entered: {"hour": 8, "minute": 36}
